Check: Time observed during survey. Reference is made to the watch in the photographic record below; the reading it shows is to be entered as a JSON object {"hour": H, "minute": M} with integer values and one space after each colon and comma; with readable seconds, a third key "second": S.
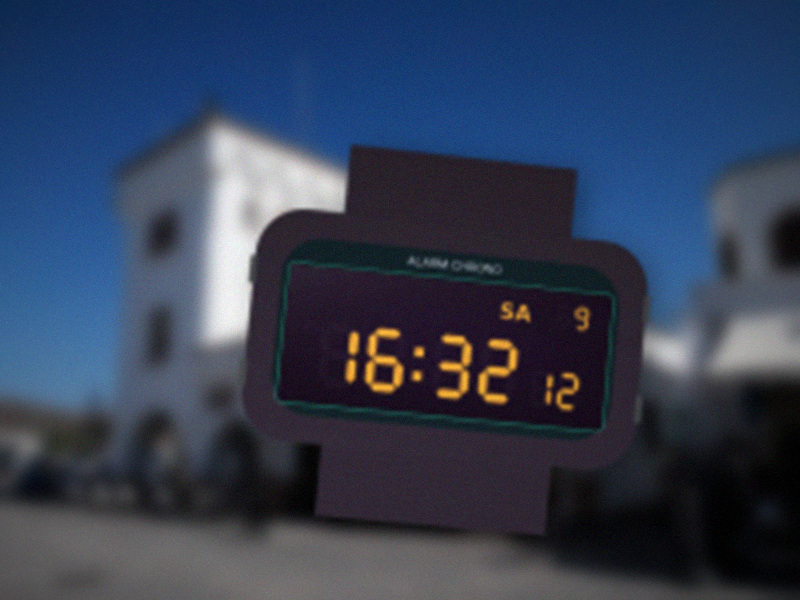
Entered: {"hour": 16, "minute": 32, "second": 12}
